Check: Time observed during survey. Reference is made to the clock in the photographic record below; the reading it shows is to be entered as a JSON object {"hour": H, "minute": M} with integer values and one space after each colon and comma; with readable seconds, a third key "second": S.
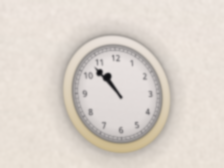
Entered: {"hour": 10, "minute": 53}
